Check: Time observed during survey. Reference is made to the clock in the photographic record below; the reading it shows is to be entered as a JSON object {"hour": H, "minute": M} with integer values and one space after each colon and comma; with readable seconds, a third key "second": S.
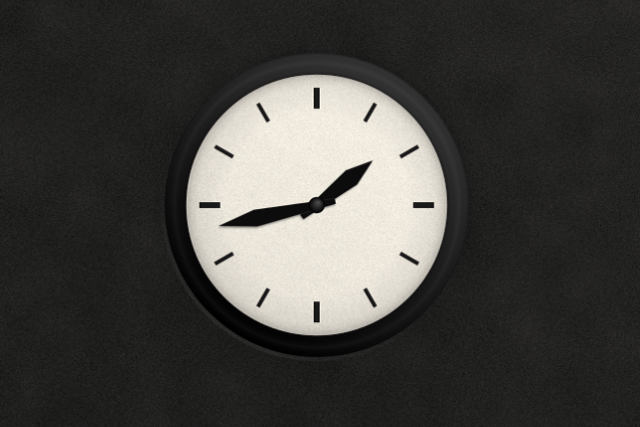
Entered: {"hour": 1, "minute": 43}
